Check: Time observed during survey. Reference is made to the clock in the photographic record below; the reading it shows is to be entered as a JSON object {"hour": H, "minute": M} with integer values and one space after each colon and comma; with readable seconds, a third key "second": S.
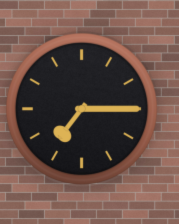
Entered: {"hour": 7, "minute": 15}
